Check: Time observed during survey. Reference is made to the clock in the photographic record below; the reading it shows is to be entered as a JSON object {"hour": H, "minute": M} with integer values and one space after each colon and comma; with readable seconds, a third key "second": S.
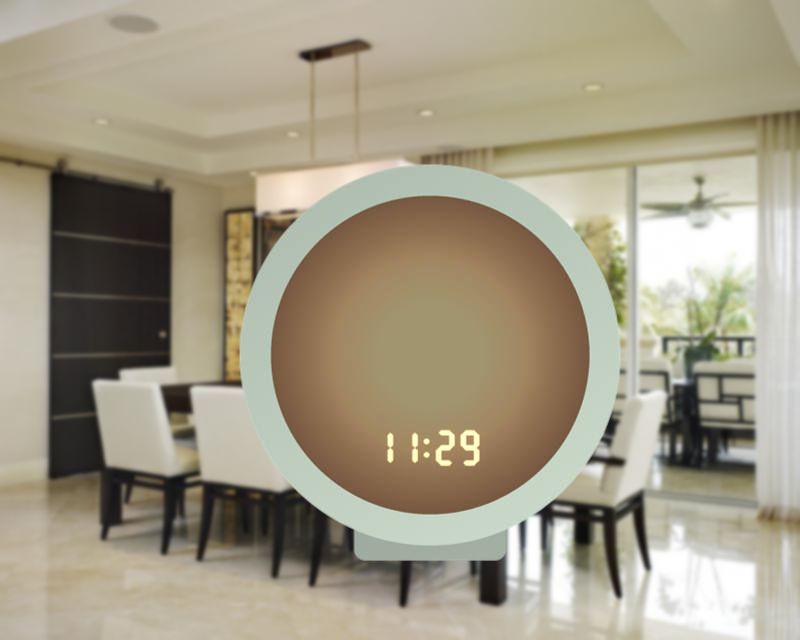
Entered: {"hour": 11, "minute": 29}
